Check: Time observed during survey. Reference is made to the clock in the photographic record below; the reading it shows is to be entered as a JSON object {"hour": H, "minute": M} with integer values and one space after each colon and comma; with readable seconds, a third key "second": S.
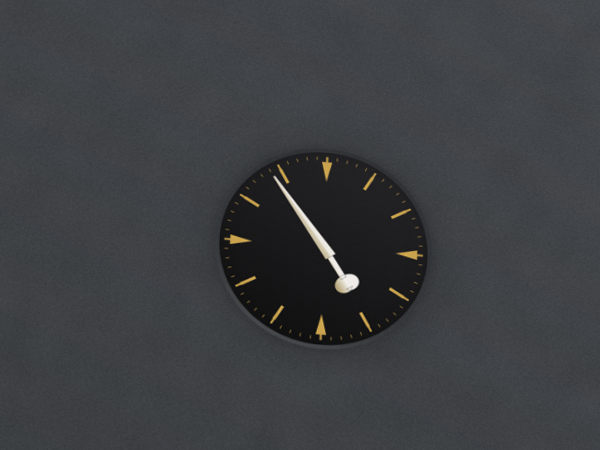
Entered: {"hour": 4, "minute": 54}
